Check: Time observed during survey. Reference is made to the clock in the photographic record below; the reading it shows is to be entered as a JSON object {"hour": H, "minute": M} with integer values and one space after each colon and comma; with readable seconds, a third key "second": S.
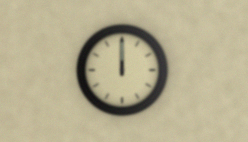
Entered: {"hour": 12, "minute": 0}
